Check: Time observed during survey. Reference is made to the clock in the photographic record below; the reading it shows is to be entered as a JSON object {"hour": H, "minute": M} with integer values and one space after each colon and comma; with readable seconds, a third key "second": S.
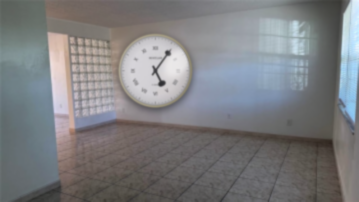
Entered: {"hour": 5, "minute": 6}
